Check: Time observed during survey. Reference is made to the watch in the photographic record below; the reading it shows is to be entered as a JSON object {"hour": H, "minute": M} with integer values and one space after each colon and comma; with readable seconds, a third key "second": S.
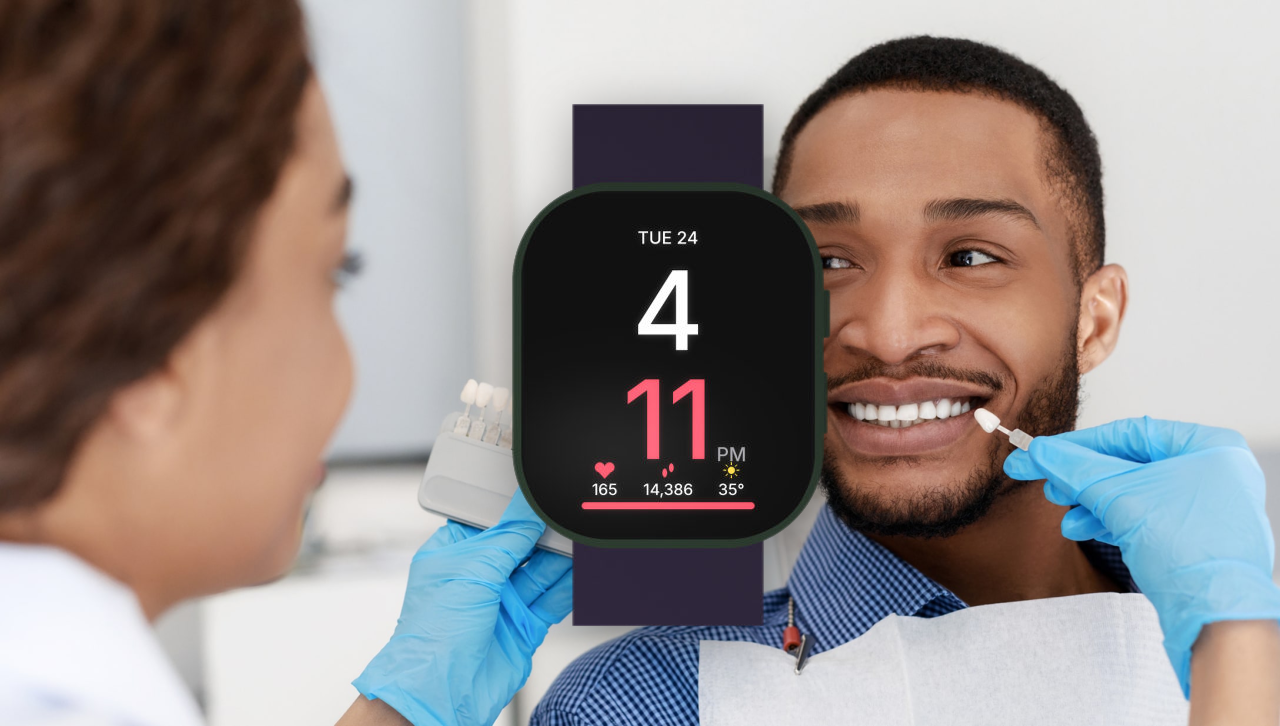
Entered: {"hour": 4, "minute": 11}
